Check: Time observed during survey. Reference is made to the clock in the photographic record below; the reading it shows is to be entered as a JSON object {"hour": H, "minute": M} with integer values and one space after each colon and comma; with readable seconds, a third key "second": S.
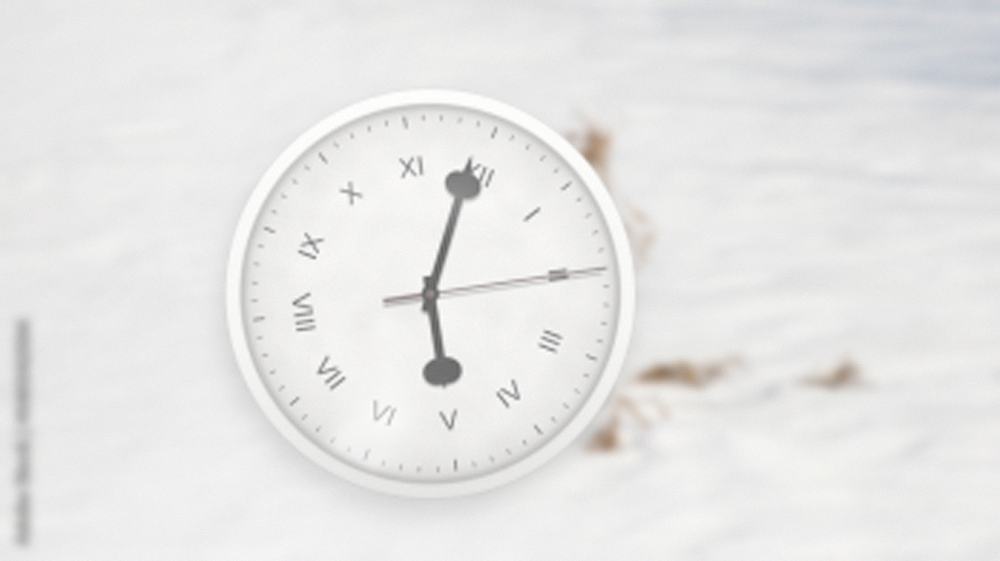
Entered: {"hour": 4, "minute": 59, "second": 10}
